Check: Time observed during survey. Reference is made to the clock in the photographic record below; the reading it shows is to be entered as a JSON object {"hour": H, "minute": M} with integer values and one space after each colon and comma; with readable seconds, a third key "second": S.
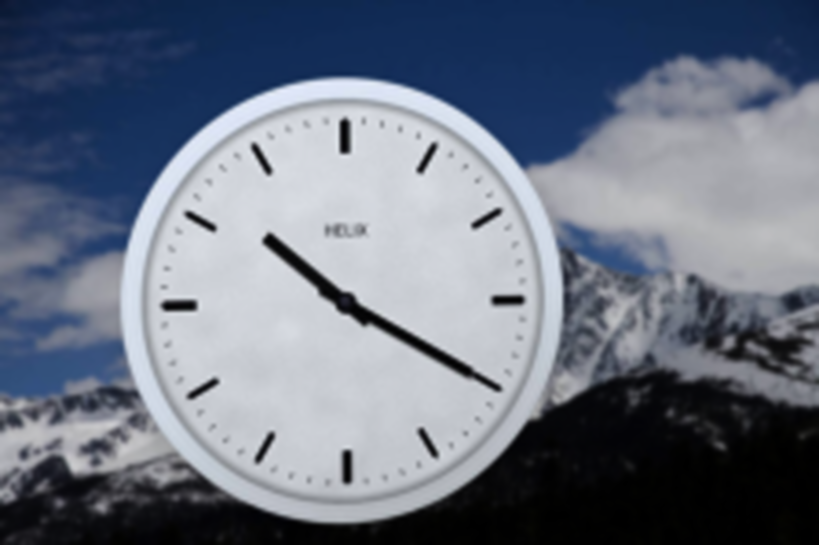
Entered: {"hour": 10, "minute": 20}
